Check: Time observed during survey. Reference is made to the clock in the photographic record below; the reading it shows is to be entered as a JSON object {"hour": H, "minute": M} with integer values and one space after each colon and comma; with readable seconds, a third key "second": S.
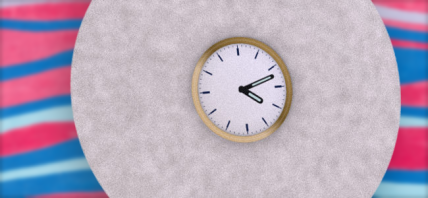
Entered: {"hour": 4, "minute": 12}
